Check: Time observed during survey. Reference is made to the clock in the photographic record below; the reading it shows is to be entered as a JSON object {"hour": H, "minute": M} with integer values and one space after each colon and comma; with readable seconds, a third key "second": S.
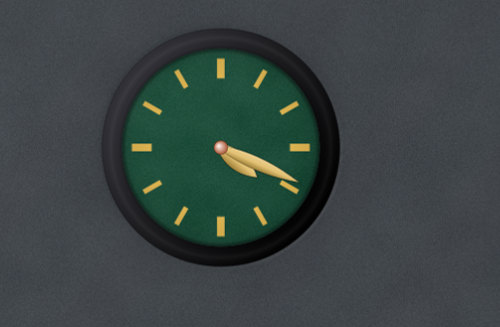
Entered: {"hour": 4, "minute": 19}
